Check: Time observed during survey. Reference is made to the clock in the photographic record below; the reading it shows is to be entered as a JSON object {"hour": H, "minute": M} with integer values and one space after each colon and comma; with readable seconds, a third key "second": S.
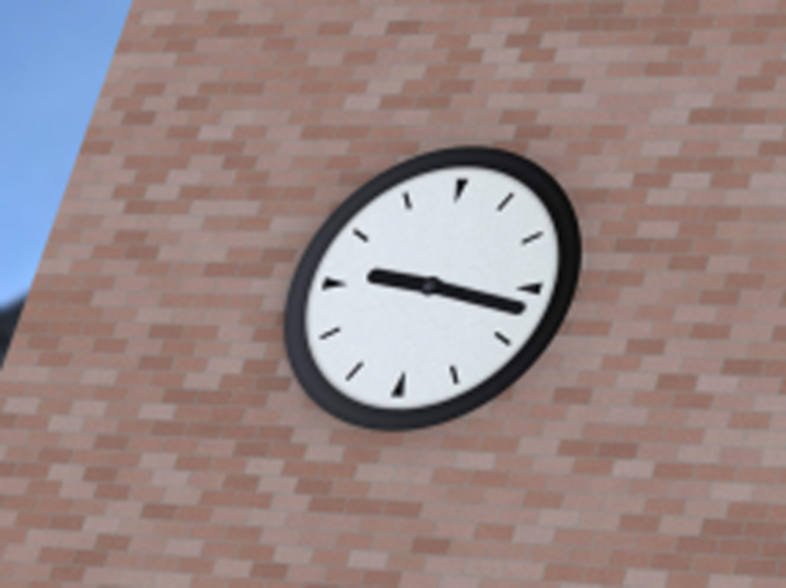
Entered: {"hour": 9, "minute": 17}
